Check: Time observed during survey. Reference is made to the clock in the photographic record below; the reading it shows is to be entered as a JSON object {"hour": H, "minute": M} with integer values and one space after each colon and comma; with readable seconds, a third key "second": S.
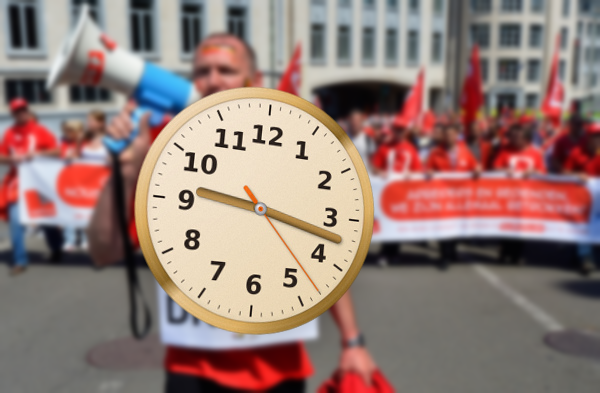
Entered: {"hour": 9, "minute": 17, "second": 23}
